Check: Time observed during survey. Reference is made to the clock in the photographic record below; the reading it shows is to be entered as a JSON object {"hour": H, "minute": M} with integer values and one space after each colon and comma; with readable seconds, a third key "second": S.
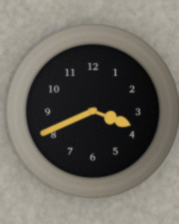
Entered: {"hour": 3, "minute": 41}
